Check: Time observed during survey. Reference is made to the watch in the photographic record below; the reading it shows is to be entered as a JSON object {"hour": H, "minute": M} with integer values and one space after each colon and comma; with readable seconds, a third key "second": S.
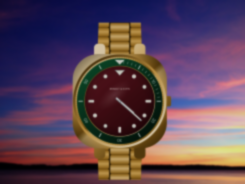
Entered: {"hour": 4, "minute": 22}
